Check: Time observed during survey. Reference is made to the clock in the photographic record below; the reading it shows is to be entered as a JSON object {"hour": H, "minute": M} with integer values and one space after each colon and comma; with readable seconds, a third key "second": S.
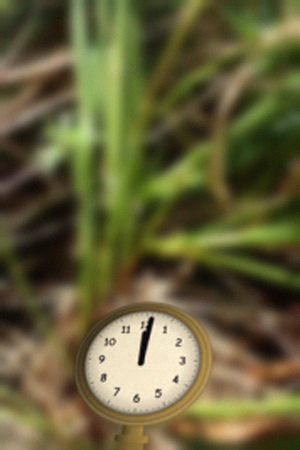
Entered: {"hour": 12, "minute": 1}
